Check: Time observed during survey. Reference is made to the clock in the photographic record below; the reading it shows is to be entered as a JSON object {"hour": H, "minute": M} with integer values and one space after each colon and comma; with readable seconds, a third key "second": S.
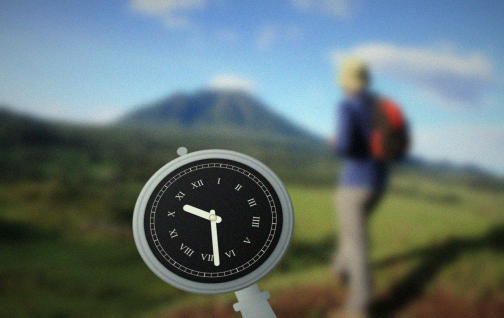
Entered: {"hour": 10, "minute": 33}
